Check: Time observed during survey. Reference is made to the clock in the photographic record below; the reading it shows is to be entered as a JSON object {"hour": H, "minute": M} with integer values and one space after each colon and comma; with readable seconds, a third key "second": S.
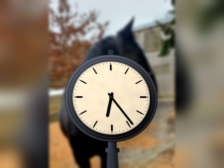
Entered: {"hour": 6, "minute": 24}
